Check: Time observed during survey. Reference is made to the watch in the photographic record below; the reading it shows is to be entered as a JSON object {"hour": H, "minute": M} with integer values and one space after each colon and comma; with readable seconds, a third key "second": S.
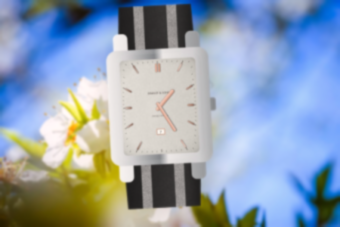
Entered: {"hour": 1, "minute": 25}
